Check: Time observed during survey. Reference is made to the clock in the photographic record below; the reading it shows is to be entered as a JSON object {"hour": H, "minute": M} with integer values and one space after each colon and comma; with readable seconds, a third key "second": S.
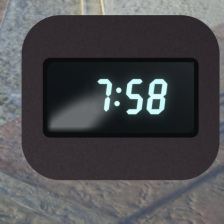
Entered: {"hour": 7, "minute": 58}
